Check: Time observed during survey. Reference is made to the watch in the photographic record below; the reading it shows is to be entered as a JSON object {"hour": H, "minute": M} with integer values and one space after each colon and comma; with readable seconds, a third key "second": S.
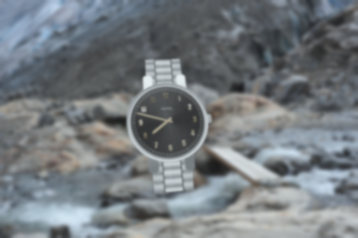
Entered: {"hour": 7, "minute": 48}
